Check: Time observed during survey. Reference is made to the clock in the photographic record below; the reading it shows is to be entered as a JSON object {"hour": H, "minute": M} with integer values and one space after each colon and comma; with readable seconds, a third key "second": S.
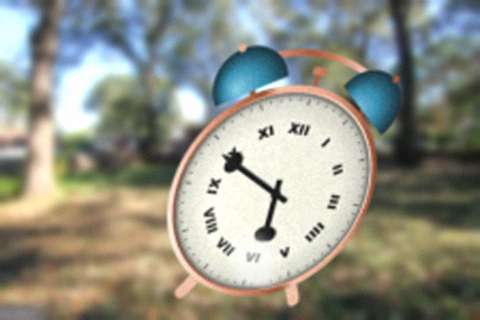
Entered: {"hour": 5, "minute": 49}
